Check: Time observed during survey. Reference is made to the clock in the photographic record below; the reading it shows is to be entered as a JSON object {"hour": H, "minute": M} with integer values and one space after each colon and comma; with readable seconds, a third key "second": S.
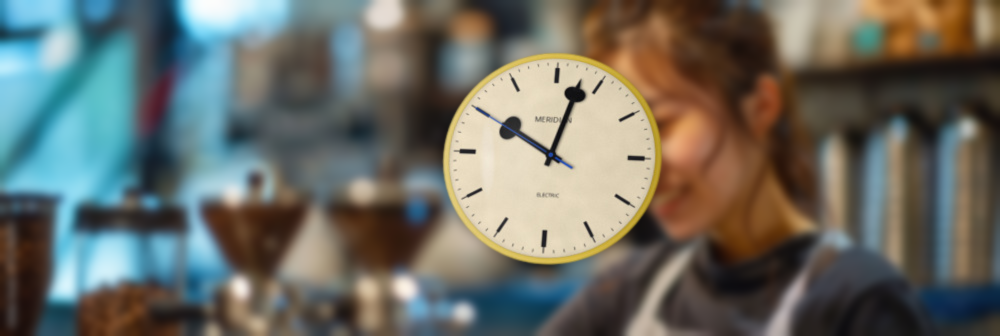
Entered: {"hour": 10, "minute": 2, "second": 50}
